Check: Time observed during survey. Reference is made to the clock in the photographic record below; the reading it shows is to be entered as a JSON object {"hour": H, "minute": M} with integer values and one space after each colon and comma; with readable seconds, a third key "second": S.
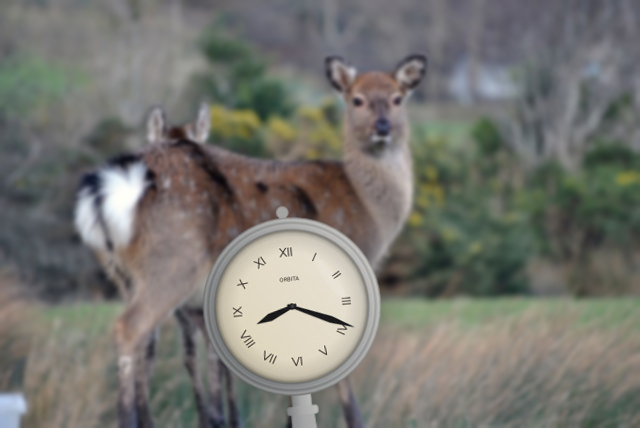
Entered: {"hour": 8, "minute": 19}
